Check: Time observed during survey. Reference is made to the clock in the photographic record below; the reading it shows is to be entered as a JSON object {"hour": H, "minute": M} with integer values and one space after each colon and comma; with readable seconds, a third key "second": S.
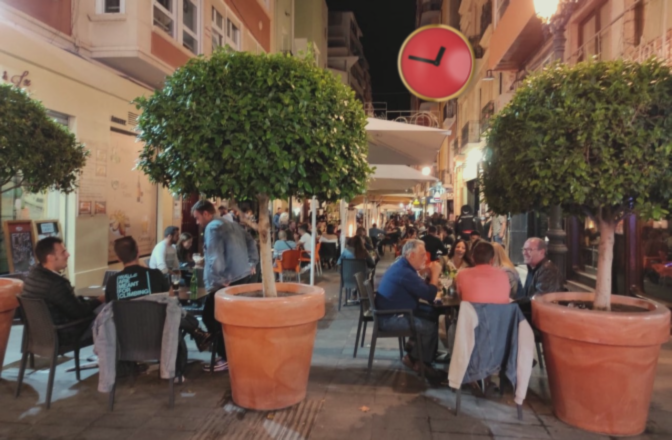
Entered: {"hour": 12, "minute": 47}
